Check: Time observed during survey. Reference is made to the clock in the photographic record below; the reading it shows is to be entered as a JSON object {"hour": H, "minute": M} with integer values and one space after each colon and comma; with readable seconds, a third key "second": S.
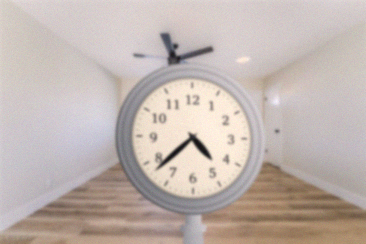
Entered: {"hour": 4, "minute": 38}
